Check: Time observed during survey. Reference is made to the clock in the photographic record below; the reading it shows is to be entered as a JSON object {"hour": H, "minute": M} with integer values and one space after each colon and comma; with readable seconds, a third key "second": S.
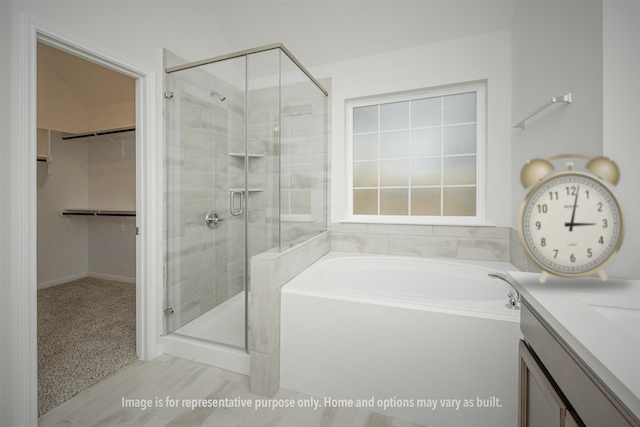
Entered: {"hour": 3, "minute": 2}
